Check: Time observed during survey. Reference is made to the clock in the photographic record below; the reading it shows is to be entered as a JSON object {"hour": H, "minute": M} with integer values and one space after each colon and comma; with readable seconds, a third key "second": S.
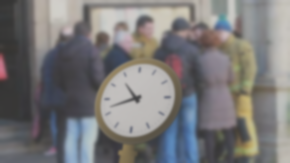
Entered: {"hour": 10, "minute": 42}
